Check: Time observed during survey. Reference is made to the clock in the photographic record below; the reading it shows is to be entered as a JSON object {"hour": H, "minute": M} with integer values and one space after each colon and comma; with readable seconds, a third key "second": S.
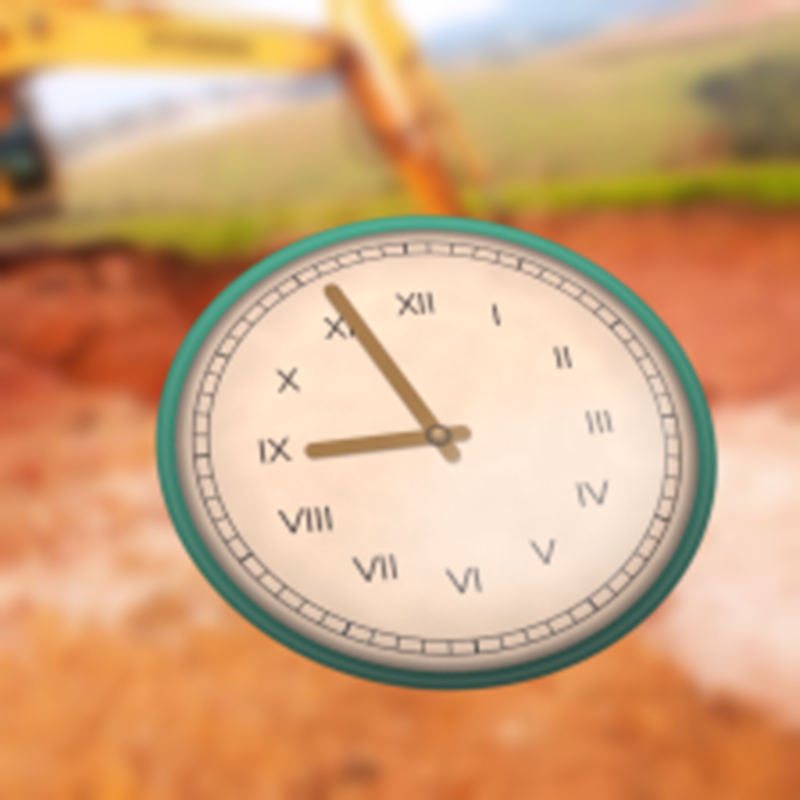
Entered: {"hour": 8, "minute": 56}
